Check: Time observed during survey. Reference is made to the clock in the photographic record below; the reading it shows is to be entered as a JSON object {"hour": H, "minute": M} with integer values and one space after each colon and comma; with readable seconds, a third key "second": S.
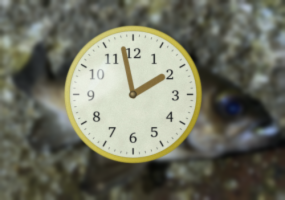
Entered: {"hour": 1, "minute": 58}
